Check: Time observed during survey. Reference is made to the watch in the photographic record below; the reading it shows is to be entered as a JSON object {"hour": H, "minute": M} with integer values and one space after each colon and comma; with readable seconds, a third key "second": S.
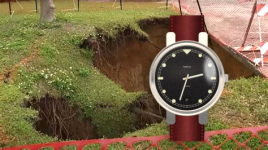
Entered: {"hour": 2, "minute": 33}
